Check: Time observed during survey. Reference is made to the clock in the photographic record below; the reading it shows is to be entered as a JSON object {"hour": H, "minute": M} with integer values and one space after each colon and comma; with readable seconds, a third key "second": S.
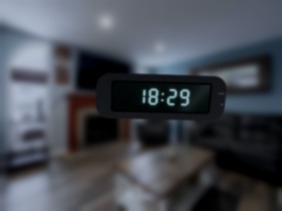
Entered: {"hour": 18, "minute": 29}
